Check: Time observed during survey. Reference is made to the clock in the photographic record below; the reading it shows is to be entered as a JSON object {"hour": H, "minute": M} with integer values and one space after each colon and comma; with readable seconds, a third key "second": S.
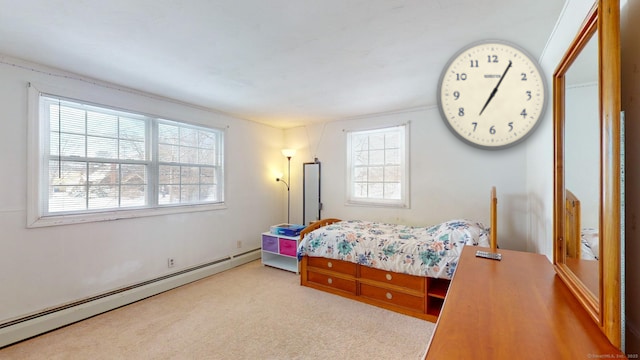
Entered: {"hour": 7, "minute": 5}
